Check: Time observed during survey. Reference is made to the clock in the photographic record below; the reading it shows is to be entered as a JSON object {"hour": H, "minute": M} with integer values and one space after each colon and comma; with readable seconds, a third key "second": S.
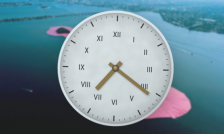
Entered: {"hour": 7, "minute": 21}
